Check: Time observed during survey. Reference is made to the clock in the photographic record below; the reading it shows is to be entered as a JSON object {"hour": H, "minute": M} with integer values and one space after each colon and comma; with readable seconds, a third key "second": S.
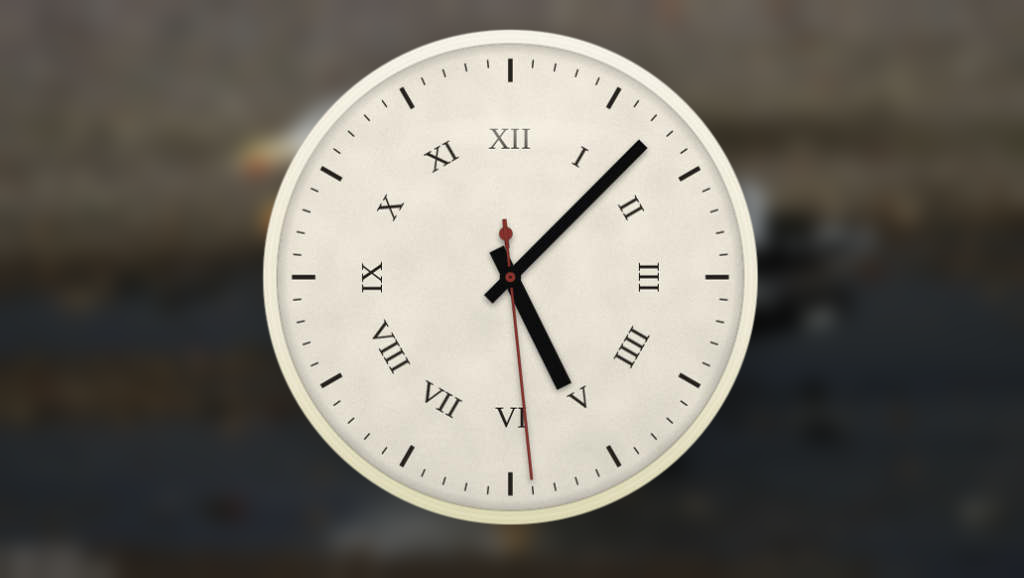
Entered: {"hour": 5, "minute": 7, "second": 29}
